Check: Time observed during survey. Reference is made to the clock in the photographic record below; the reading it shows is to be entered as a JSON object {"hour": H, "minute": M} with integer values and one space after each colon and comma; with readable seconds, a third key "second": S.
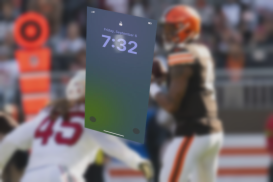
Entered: {"hour": 7, "minute": 32}
